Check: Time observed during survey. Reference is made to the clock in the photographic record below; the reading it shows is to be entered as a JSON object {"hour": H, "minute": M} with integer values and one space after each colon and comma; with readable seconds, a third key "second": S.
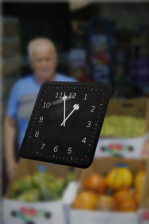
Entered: {"hour": 12, "minute": 57}
